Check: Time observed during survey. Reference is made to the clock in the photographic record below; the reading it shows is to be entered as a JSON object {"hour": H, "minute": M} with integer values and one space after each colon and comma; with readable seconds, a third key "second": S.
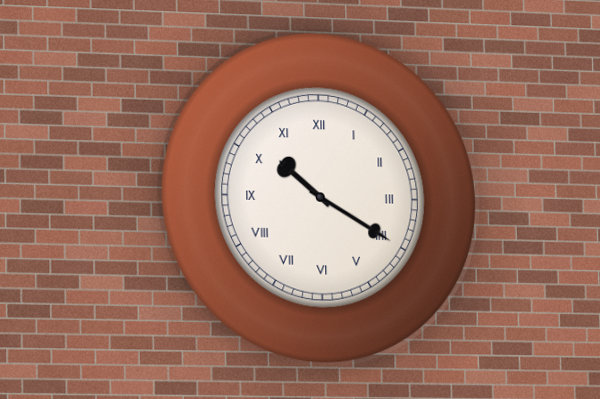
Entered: {"hour": 10, "minute": 20}
